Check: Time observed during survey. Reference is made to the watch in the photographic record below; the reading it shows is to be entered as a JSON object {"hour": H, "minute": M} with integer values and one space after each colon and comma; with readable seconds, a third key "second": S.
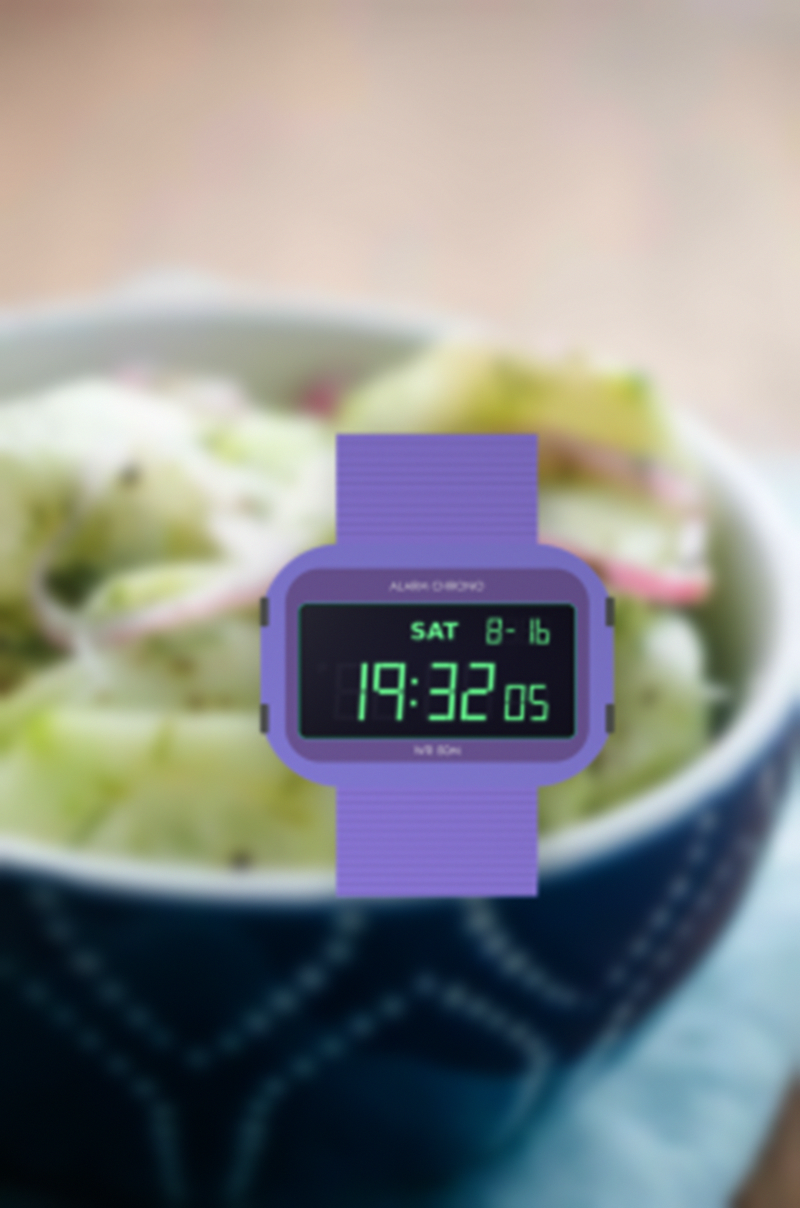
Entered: {"hour": 19, "minute": 32, "second": 5}
